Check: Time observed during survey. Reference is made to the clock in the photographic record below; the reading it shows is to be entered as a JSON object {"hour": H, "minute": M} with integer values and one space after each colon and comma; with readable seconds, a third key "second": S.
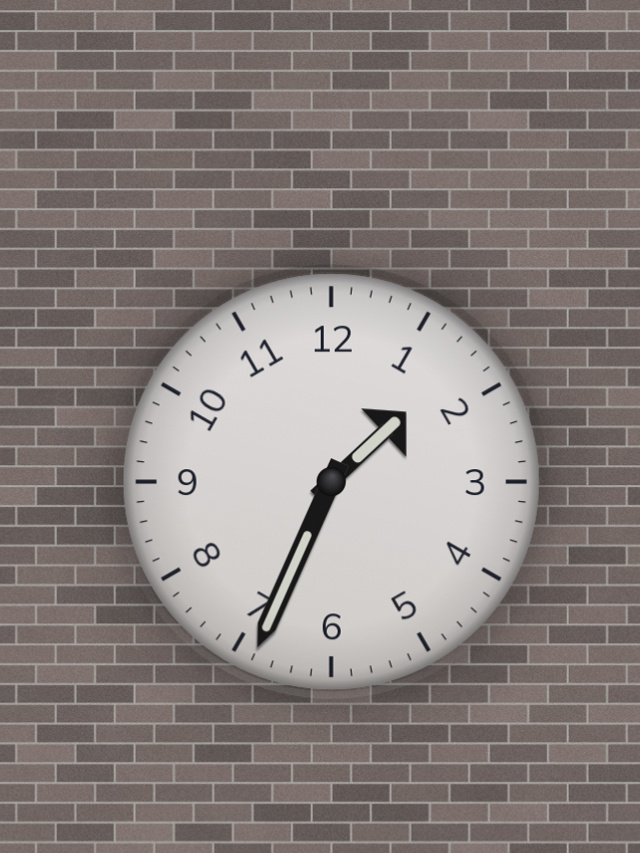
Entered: {"hour": 1, "minute": 34}
